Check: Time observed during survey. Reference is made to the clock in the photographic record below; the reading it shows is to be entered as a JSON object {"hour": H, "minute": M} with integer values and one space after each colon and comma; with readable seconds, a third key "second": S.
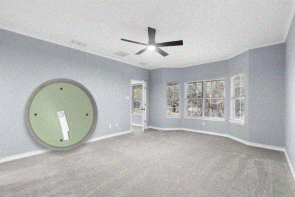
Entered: {"hour": 5, "minute": 28}
